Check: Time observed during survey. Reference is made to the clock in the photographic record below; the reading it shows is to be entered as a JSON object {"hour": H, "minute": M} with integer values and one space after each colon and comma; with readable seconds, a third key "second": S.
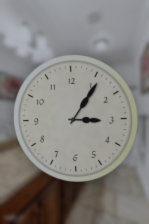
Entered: {"hour": 3, "minute": 6}
